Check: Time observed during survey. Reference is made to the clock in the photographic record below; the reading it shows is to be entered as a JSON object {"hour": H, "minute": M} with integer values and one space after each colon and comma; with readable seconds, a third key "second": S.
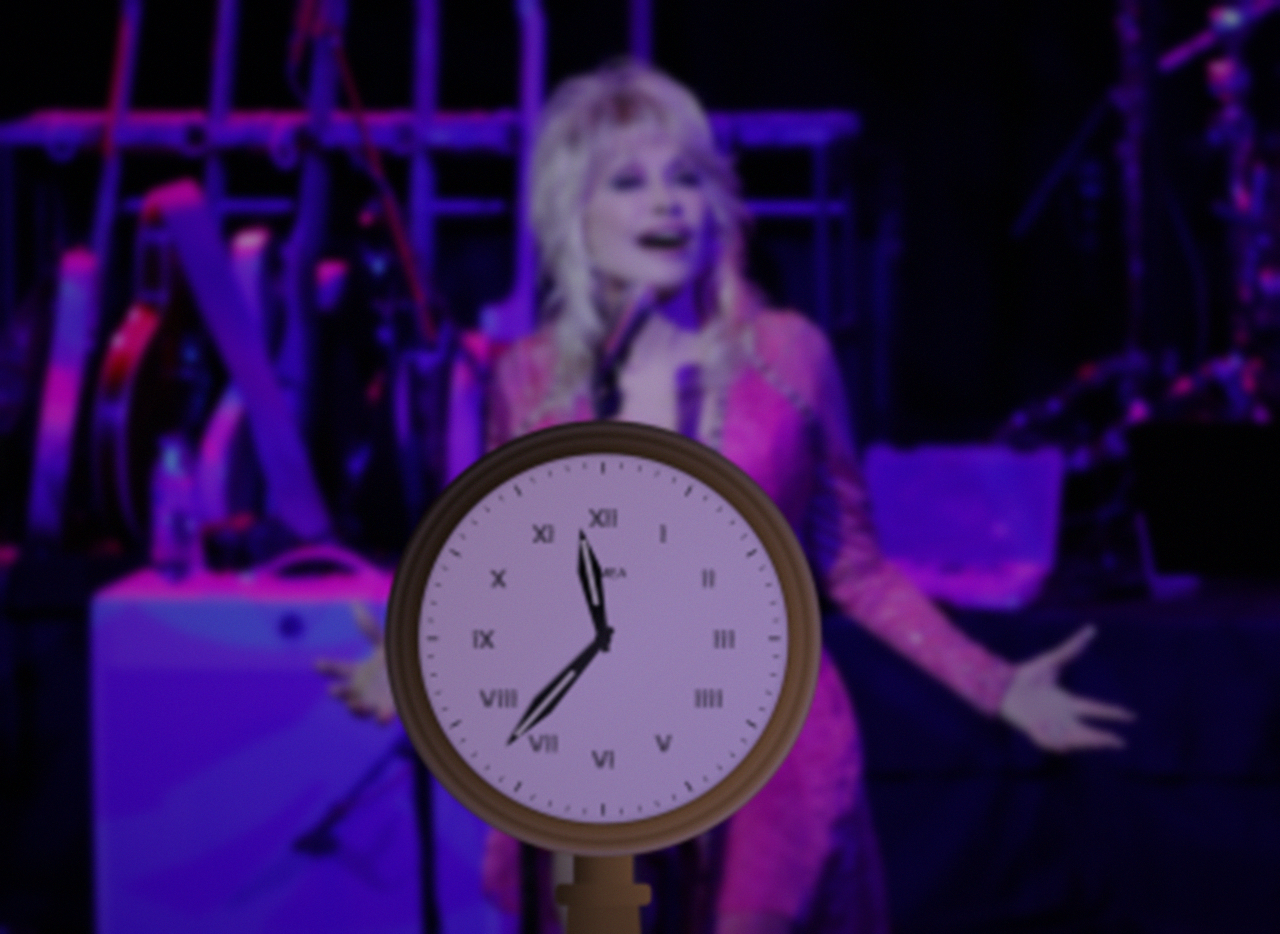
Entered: {"hour": 11, "minute": 37}
